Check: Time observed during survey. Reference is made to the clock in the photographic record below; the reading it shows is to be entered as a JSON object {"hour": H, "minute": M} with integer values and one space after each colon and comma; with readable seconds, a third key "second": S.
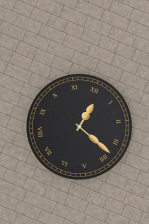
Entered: {"hour": 12, "minute": 18}
